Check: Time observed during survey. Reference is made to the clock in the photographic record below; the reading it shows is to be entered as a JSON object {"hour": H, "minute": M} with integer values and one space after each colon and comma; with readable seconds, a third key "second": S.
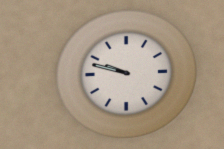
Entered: {"hour": 9, "minute": 48}
